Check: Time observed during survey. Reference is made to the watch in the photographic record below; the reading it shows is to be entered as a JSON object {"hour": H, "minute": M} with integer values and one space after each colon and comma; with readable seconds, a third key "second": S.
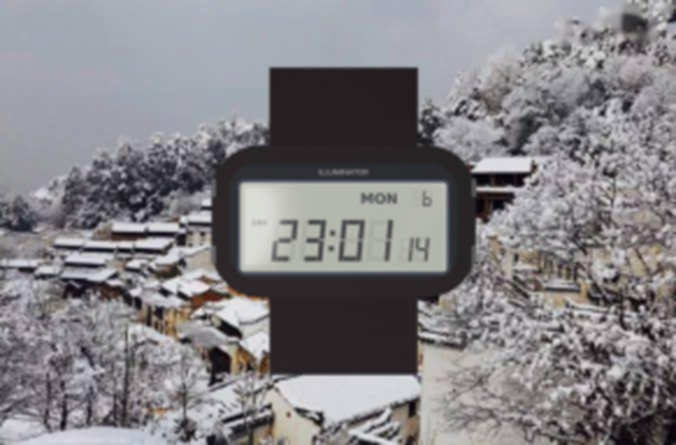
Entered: {"hour": 23, "minute": 1, "second": 14}
